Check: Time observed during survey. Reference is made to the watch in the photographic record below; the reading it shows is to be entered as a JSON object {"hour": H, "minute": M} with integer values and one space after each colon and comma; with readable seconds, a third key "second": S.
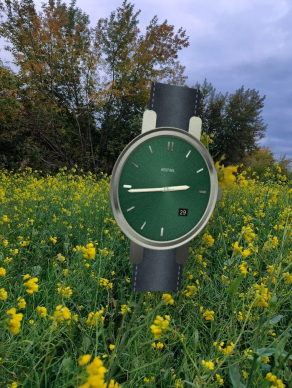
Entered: {"hour": 2, "minute": 44}
